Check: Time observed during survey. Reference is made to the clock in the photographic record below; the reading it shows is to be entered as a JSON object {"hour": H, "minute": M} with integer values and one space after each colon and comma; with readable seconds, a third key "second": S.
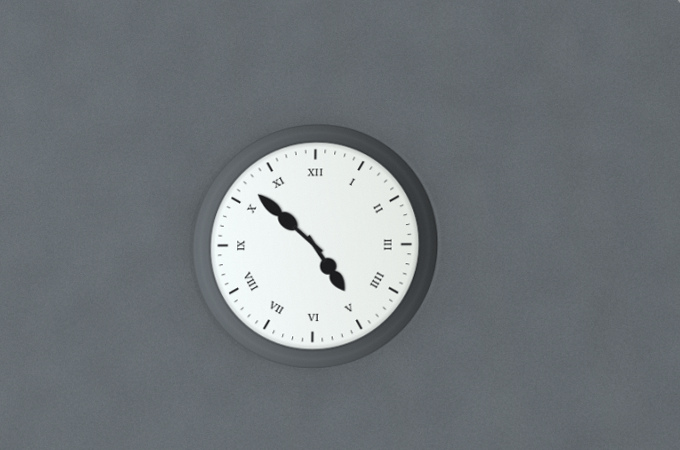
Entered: {"hour": 4, "minute": 52}
